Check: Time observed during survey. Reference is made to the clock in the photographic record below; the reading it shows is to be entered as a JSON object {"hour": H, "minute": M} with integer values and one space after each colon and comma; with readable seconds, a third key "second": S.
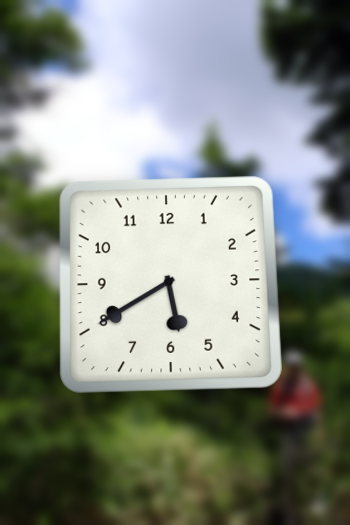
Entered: {"hour": 5, "minute": 40}
